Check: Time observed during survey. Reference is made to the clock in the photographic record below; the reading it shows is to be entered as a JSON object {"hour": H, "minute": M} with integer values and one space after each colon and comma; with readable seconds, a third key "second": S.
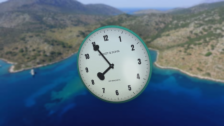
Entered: {"hour": 7, "minute": 55}
